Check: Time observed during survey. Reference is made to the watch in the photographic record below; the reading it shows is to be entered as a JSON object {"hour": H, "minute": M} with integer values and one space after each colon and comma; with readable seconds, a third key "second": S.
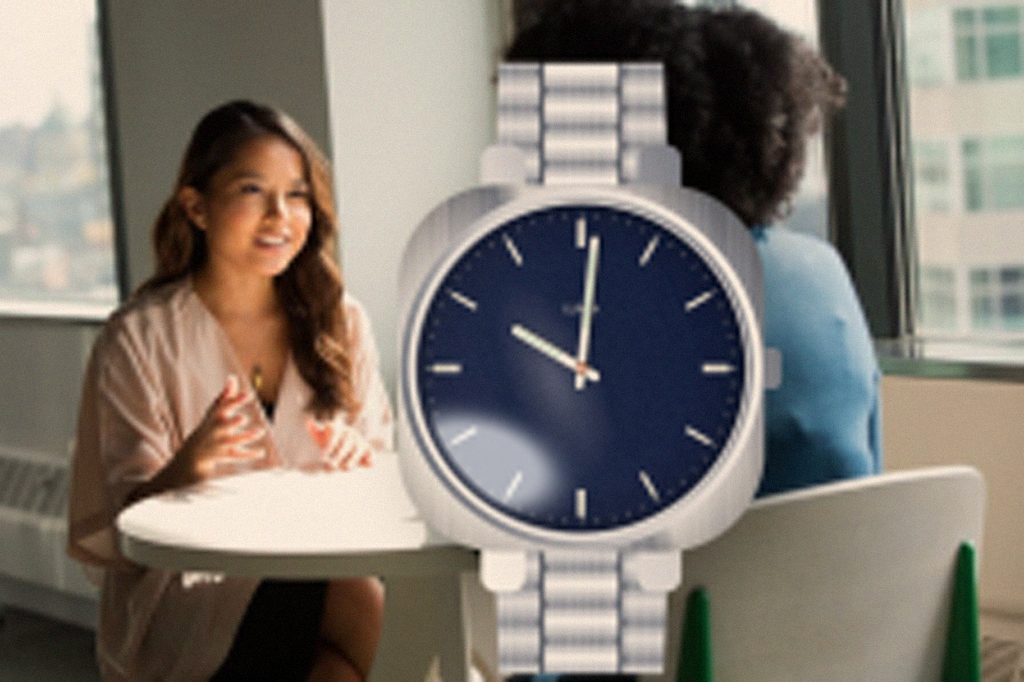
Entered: {"hour": 10, "minute": 1}
